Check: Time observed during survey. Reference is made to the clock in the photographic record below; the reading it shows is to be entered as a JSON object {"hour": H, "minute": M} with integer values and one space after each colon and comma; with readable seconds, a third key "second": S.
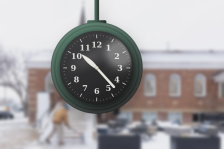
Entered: {"hour": 10, "minute": 23}
